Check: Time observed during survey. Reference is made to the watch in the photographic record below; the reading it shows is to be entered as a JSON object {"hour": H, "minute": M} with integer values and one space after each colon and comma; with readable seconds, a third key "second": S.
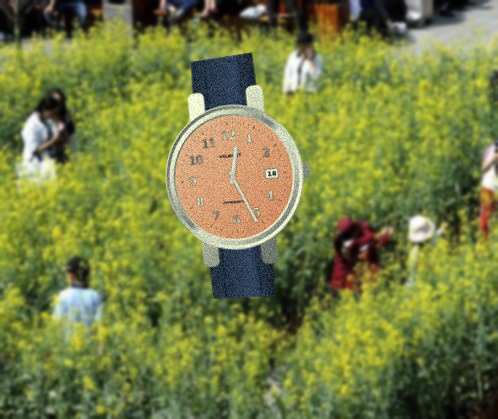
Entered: {"hour": 12, "minute": 26}
